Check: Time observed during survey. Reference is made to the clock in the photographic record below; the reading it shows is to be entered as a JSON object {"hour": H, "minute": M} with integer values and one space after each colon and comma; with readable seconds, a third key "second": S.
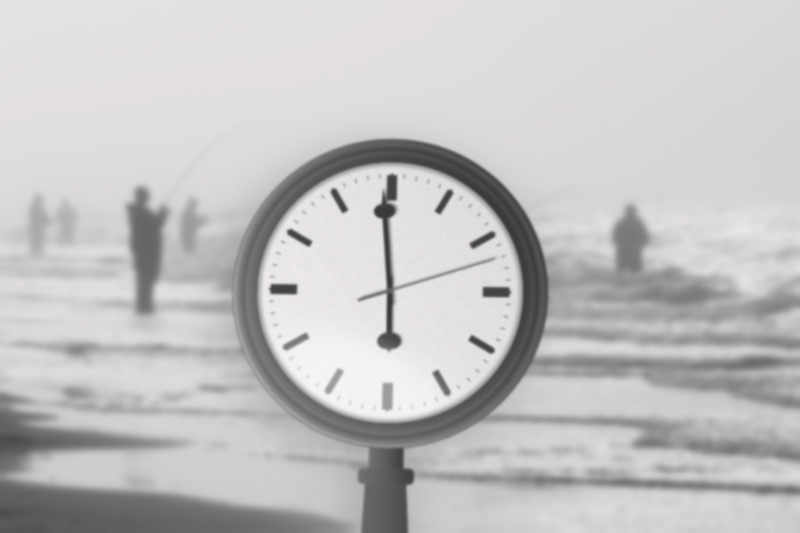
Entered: {"hour": 5, "minute": 59, "second": 12}
